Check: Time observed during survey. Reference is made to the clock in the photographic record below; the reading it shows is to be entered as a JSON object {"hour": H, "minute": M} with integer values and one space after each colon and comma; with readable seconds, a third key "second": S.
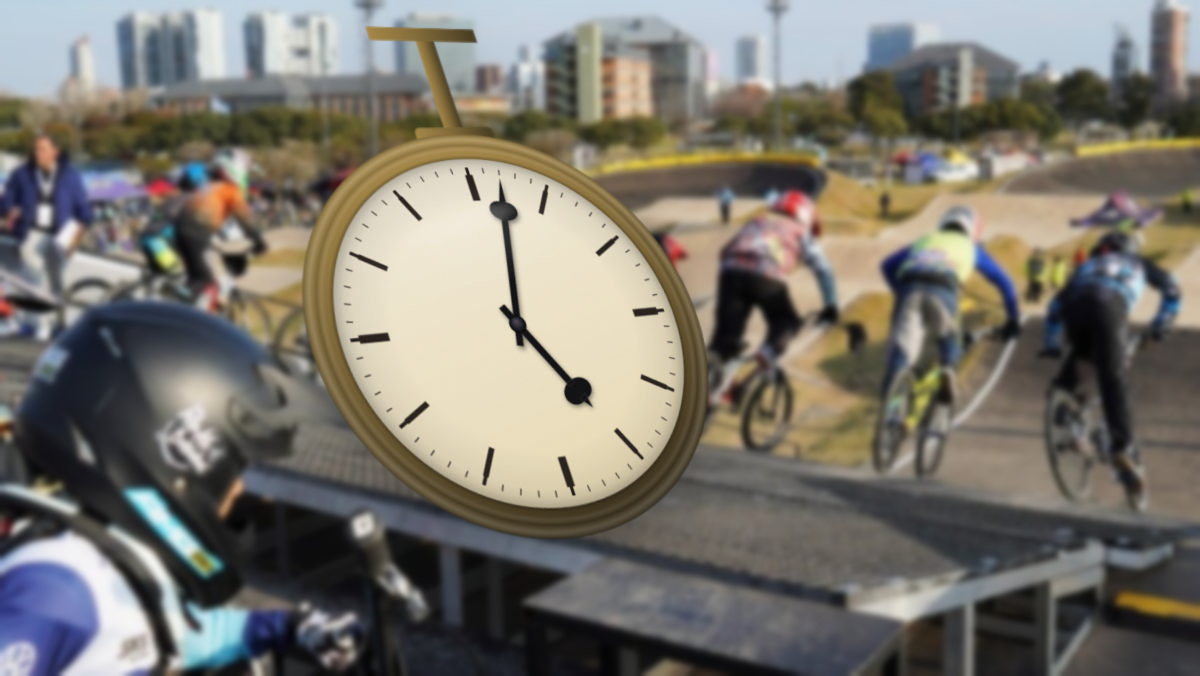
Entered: {"hour": 5, "minute": 2}
